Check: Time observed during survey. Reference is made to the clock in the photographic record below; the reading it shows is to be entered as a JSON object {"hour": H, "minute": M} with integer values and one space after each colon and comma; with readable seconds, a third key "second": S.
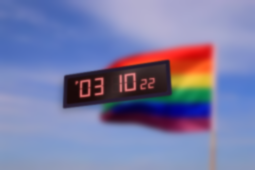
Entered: {"hour": 3, "minute": 10}
